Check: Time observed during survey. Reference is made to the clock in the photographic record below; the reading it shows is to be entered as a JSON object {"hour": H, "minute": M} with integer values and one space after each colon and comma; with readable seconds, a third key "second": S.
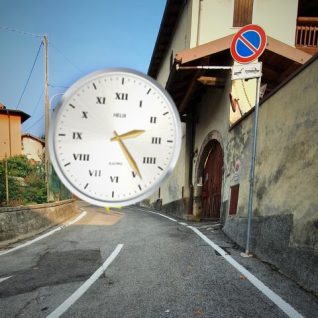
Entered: {"hour": 2, "minute": 24}
